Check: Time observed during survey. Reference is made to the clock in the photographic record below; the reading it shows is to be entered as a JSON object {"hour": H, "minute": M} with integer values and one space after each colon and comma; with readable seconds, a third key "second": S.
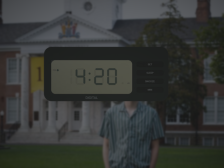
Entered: {"hour": 4, "minute": 20}
